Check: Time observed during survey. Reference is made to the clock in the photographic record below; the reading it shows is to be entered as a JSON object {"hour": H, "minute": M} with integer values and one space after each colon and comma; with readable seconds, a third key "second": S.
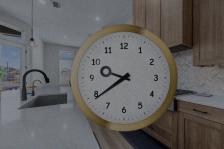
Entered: {"hour": 9, "minute": 39}
